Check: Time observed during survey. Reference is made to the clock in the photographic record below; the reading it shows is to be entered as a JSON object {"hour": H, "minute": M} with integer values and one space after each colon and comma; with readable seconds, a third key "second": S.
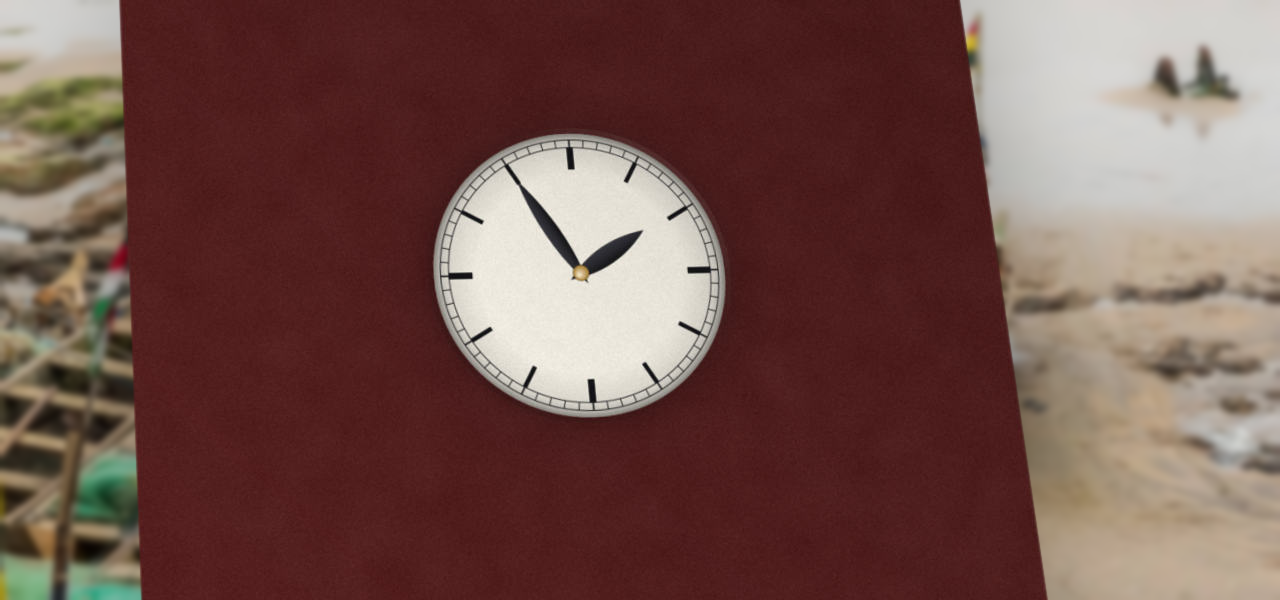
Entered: {"hour": 1, "minute": 55}
